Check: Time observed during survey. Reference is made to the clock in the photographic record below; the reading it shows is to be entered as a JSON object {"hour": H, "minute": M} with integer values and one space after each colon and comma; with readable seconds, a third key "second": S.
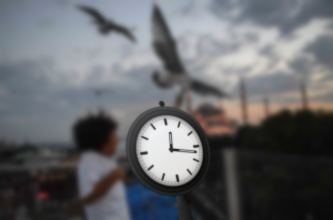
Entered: {"hour": 12, "minute": 17}
